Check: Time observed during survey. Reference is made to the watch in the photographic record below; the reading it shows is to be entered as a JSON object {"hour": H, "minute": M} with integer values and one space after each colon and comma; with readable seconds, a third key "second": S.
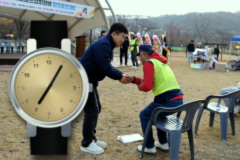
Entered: {"hour": 7, "minute": 5}
